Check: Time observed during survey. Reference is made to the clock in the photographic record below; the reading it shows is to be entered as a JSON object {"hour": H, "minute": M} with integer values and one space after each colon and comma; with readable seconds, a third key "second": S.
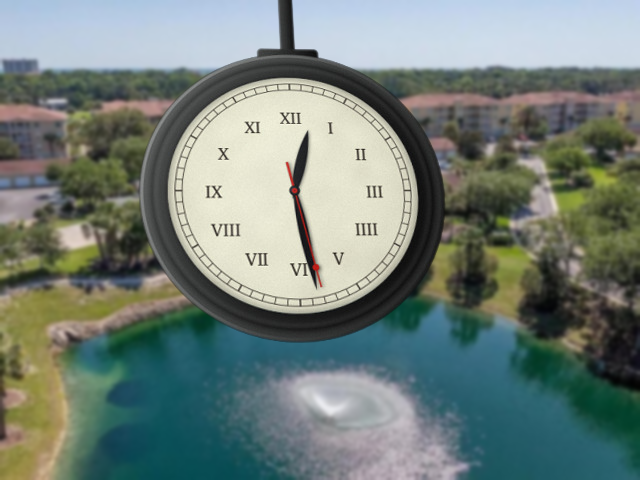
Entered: {"hour": 12, "minute": 28, "second": 28}
